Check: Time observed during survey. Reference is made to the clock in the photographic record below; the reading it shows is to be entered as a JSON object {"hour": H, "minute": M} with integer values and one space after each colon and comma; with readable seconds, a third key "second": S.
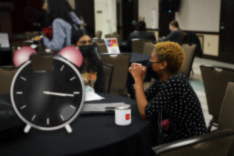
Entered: {"hour": 3, "minute": 16}
